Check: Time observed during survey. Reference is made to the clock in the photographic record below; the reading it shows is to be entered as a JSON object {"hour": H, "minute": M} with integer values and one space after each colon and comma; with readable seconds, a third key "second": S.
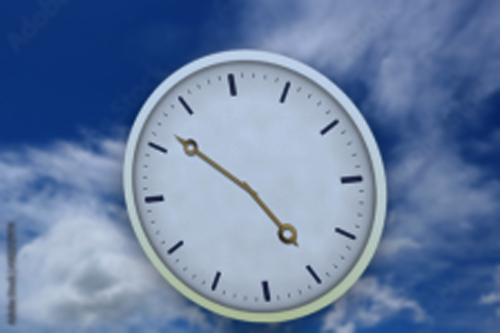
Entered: {"hour": 4, "minute": 52}
